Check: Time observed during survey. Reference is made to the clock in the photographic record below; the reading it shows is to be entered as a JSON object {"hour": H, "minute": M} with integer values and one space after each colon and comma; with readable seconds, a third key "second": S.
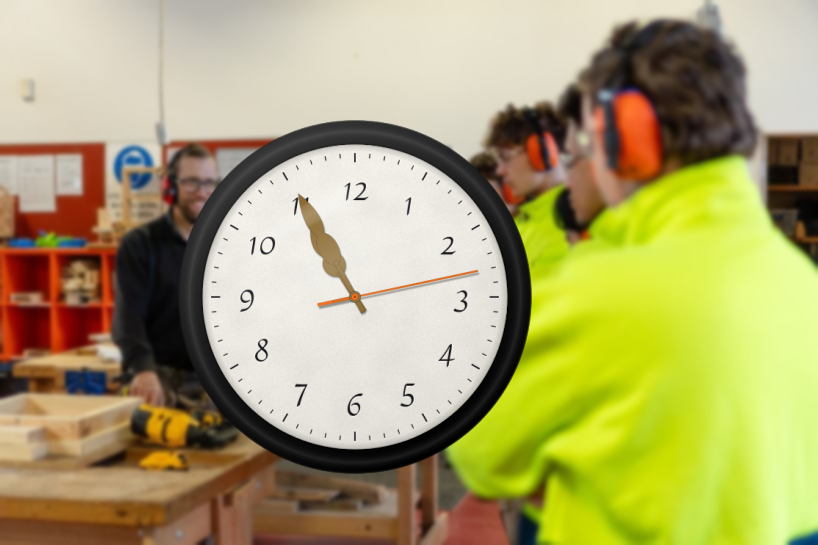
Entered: {"hour": 10, "minute": 55, "second": 13}
